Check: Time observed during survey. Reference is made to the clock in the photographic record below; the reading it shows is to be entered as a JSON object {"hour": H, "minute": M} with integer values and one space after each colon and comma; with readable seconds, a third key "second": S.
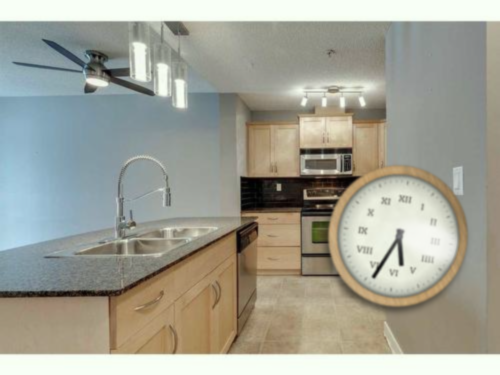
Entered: {"hour": 5, "minute": 34}
